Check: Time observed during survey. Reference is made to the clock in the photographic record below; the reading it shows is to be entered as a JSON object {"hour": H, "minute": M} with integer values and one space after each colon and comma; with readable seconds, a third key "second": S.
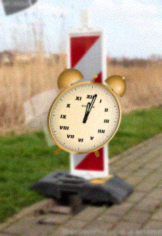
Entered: {"hour": 12, "minute": 2}
